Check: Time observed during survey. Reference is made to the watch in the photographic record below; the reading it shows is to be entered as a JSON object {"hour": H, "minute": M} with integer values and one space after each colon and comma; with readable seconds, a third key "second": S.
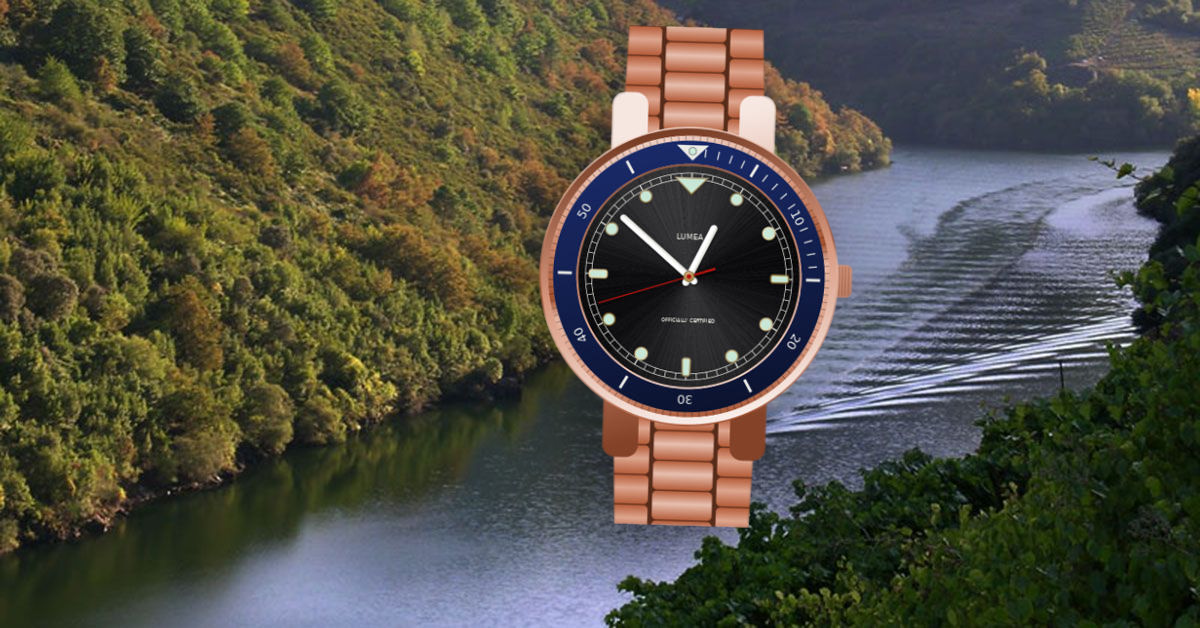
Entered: {"hour": 12, "minute": 51, "second": 42}
